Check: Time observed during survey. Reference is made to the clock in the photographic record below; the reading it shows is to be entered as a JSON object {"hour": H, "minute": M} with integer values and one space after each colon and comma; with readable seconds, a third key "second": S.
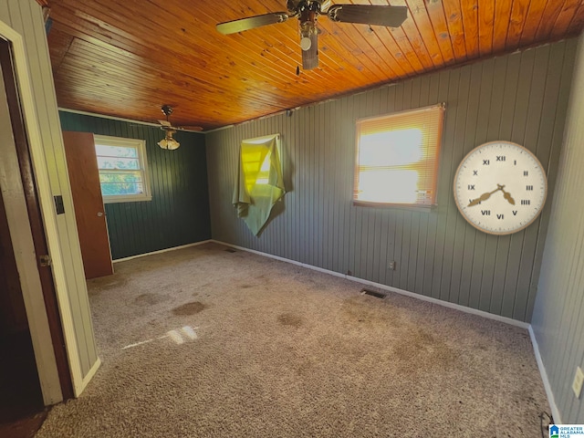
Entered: {"hour": 4, "minute": 40}
